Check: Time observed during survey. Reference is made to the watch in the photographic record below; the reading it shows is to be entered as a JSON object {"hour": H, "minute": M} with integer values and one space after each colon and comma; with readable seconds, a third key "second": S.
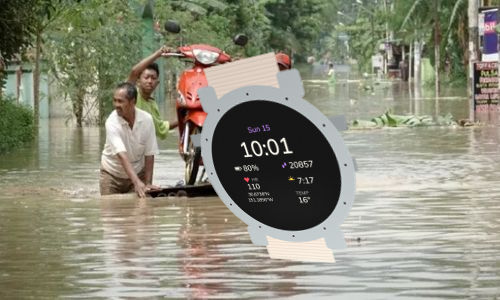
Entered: {"hour": 10, "minute": 1}
